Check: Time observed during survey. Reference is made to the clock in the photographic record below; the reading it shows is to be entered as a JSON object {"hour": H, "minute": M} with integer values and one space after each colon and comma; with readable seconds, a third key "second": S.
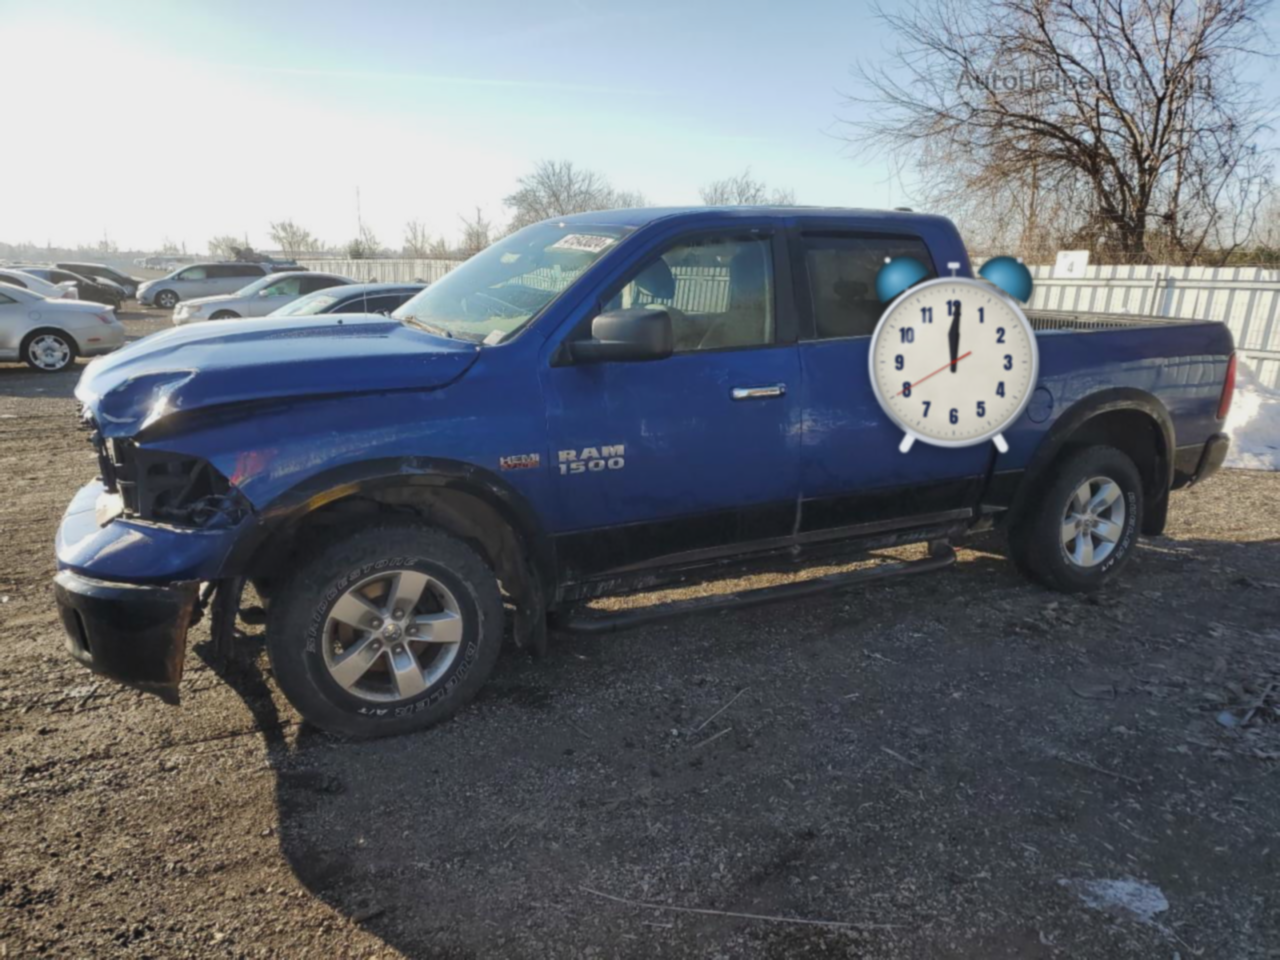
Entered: {"hour": 12, "minute": 0, "second": 40}
